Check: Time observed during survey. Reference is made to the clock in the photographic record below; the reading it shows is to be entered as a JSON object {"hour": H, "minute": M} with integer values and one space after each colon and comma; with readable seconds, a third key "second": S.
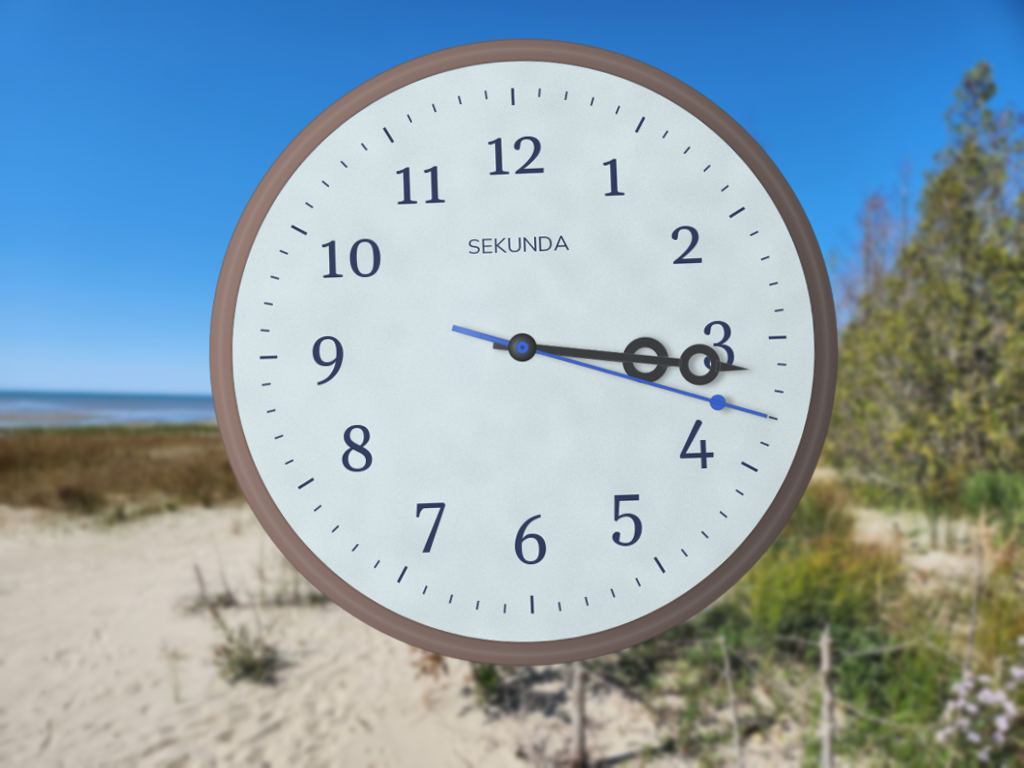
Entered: {"hour": 3, "minute": 16, "second": 18}
